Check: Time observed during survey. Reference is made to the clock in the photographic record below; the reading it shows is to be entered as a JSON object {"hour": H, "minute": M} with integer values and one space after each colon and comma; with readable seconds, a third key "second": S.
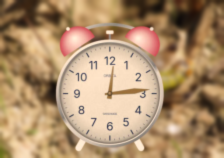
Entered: {"hour": 12, "minute": 14}
